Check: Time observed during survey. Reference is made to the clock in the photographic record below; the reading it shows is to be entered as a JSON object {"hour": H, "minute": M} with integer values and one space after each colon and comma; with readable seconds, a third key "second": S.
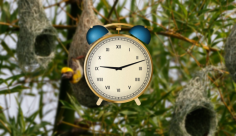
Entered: {"hour": 9, "minute": 12}
